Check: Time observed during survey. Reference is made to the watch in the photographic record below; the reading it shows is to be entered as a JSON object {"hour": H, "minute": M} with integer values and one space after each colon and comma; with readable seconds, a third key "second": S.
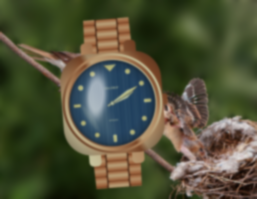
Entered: {"hour": 2, "minute": 10}
